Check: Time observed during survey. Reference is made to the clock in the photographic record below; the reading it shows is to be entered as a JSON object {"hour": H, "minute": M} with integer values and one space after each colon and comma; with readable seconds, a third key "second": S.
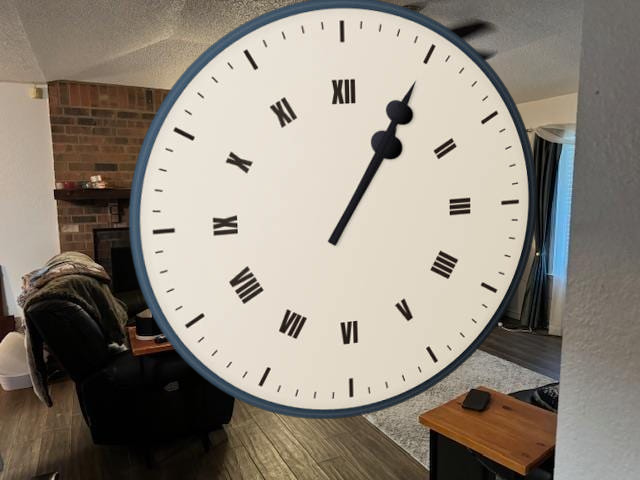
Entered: {"hour": 1, "minute": 5}
